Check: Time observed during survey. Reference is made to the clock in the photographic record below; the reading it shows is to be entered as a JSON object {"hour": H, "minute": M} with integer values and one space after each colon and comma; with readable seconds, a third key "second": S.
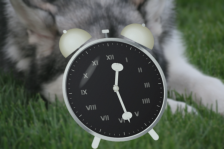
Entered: {"hour": 12, "minute": 28}
